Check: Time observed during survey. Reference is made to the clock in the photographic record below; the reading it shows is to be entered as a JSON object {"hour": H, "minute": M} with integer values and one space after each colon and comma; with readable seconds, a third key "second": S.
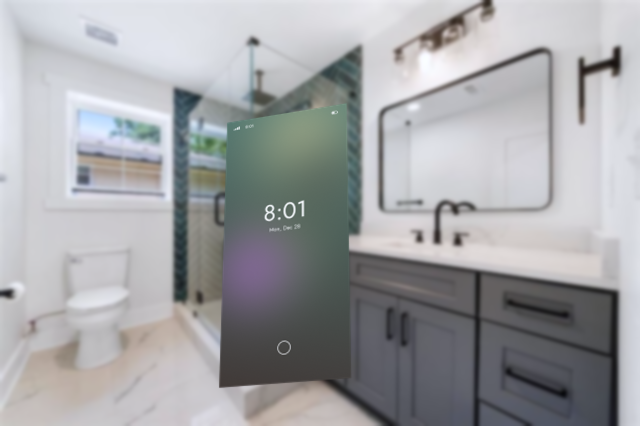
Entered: {"hour": 8, "minute": 1}
